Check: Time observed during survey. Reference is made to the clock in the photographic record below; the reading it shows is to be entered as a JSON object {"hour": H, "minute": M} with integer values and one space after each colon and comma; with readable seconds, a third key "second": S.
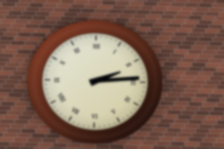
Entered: {"hour": 2, "minute": 14}
